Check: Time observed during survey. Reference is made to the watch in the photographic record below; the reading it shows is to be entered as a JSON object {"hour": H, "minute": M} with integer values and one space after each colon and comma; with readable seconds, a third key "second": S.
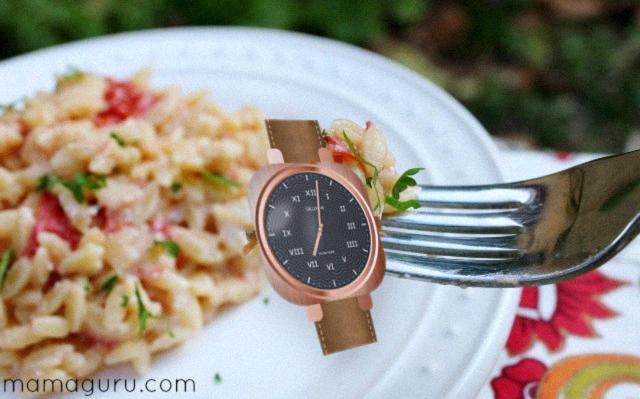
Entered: {"hour": 7, "minute": 2}
